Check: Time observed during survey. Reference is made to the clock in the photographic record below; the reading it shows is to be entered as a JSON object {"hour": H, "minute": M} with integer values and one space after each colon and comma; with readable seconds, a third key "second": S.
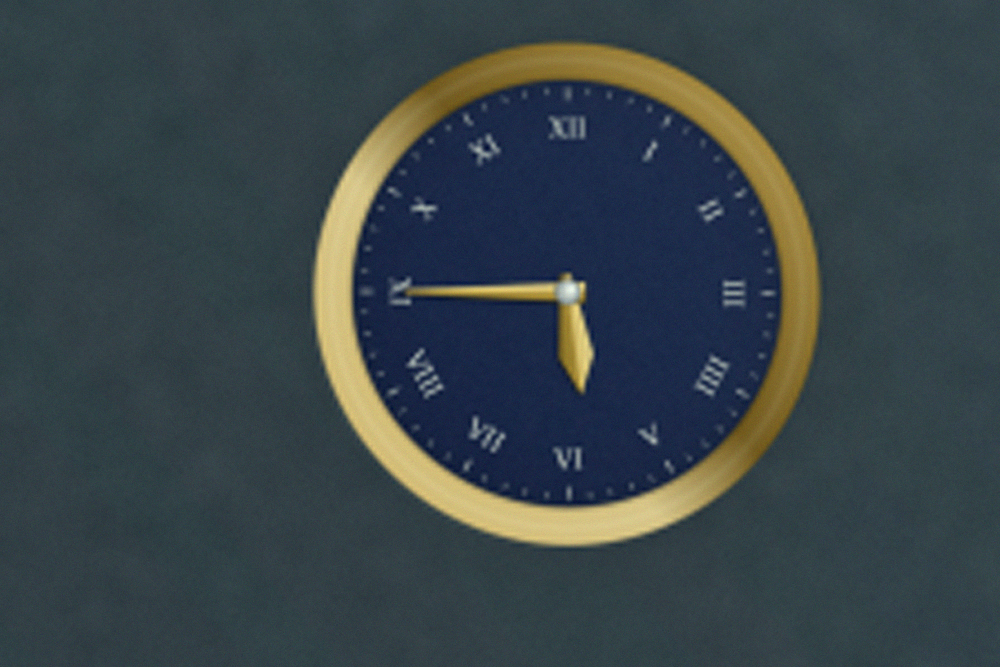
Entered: {"hour": 5, "minute": 45}
